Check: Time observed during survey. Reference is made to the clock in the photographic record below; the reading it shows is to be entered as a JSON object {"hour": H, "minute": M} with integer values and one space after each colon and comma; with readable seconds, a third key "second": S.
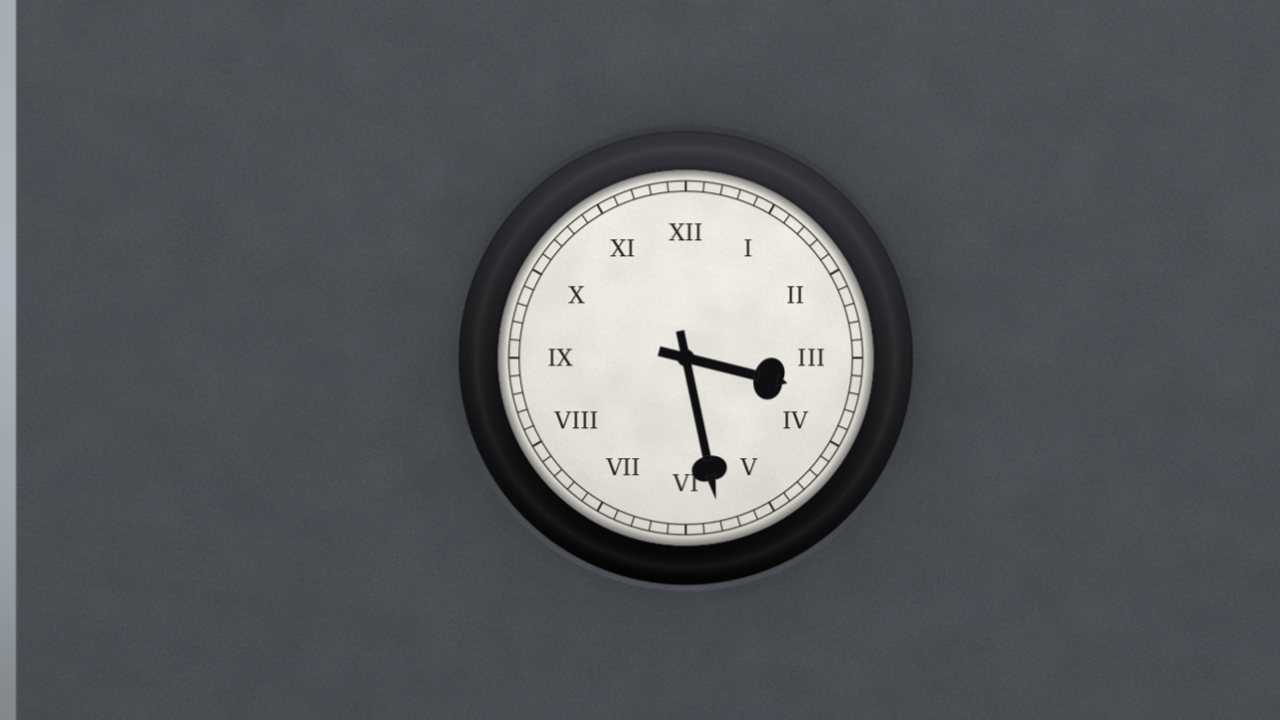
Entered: {"hour": 3, "minute": 28}
